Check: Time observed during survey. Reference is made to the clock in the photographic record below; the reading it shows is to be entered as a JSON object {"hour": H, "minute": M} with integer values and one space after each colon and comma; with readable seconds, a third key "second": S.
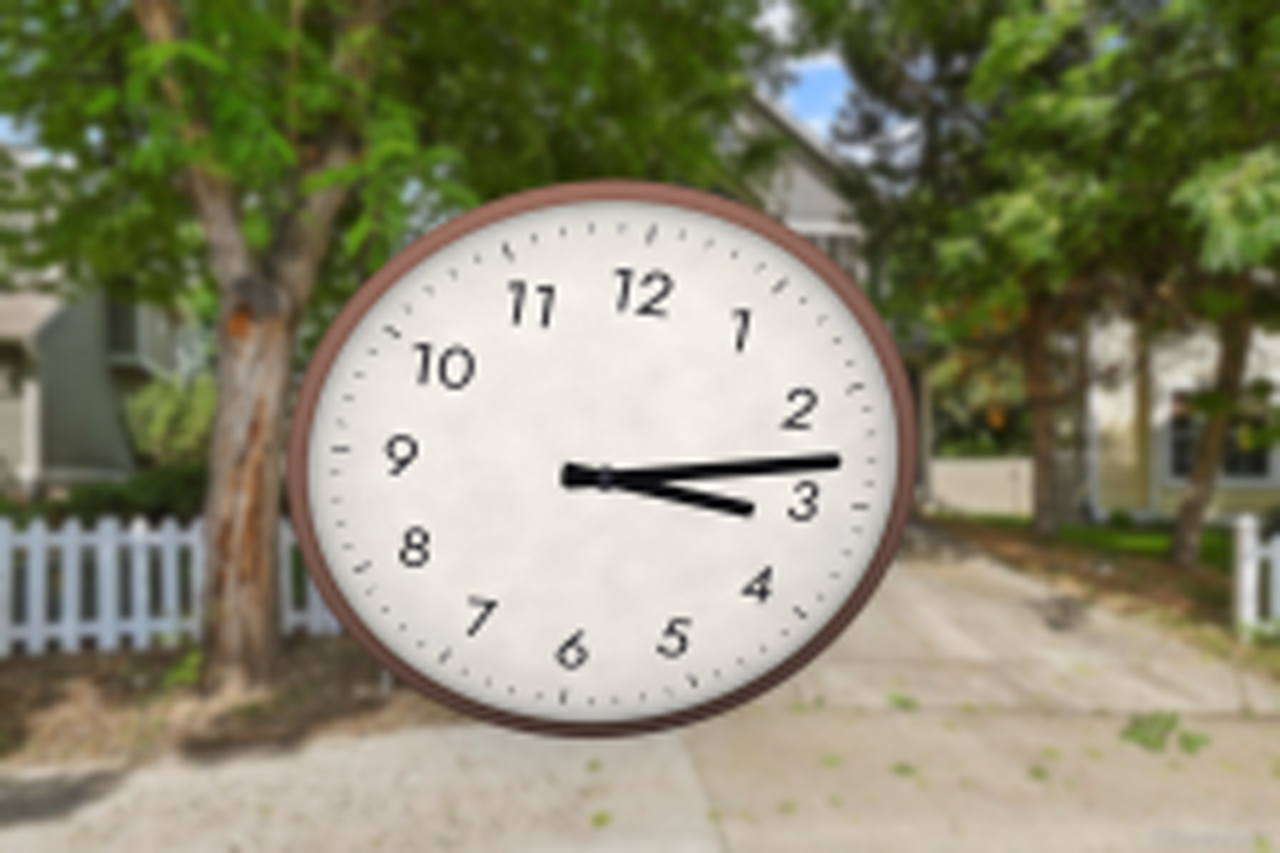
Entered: {"hour": 3, "minute": 13}
